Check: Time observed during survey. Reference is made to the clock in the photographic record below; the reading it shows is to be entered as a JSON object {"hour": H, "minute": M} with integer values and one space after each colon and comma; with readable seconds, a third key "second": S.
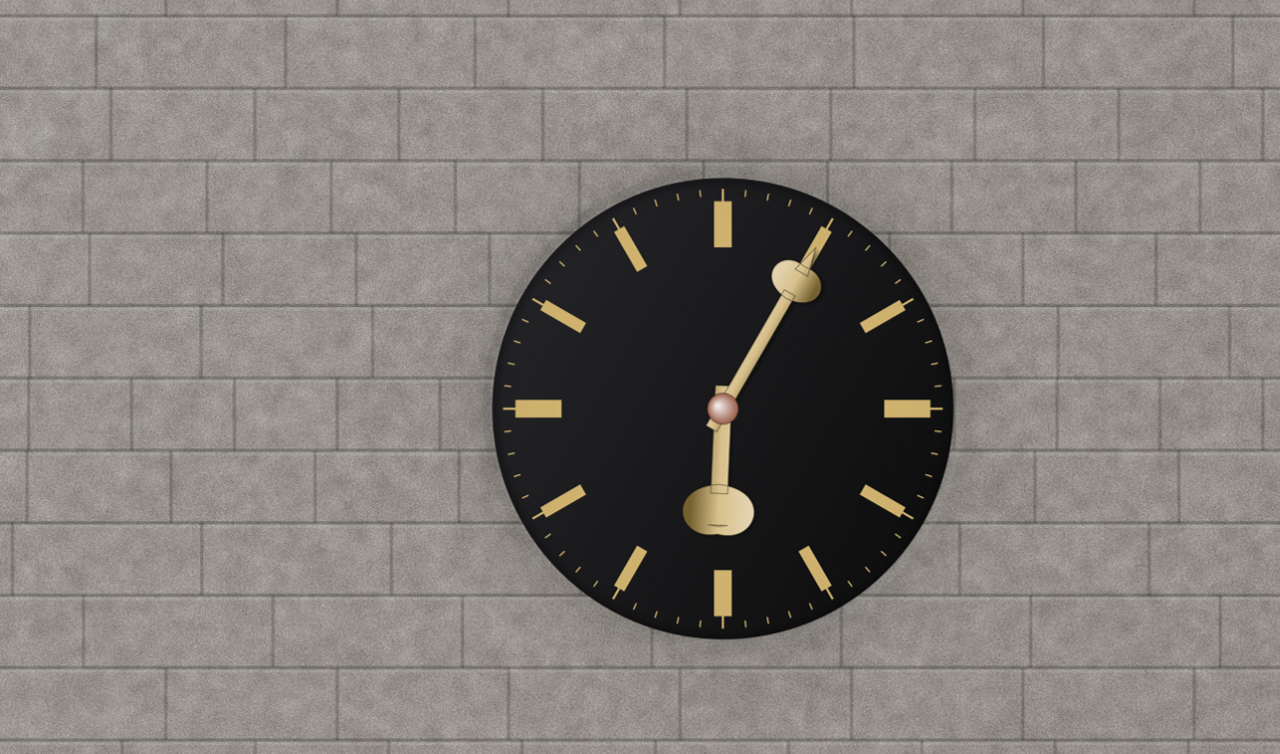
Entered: {"hour": 6, "minute": 5}
